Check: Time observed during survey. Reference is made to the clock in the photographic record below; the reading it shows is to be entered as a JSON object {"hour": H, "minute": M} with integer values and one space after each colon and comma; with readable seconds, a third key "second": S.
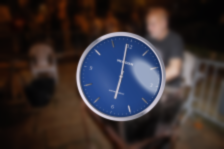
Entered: {"hour": 5, "minute": 59}
